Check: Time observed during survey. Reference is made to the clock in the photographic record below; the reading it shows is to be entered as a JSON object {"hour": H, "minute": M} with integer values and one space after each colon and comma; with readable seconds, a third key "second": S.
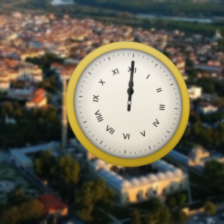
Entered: {"hour": 12, "minute": 0}
